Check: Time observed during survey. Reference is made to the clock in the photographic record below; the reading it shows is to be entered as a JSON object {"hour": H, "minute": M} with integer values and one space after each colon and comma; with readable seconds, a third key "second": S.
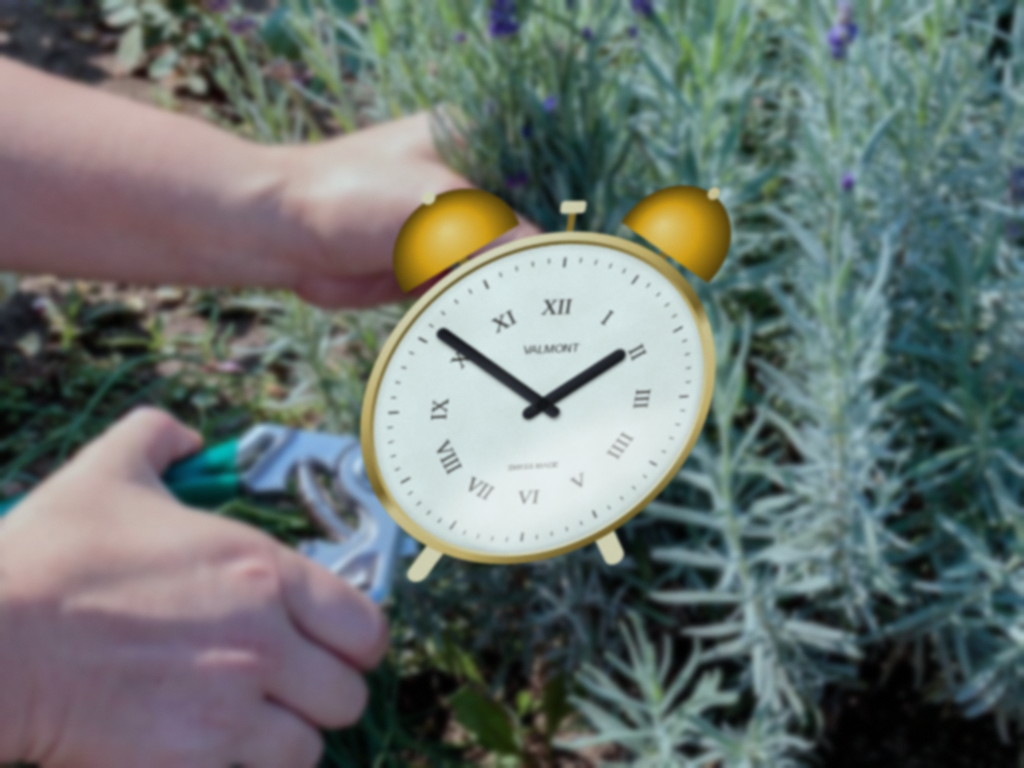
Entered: {"hour": 1, "minute": 51}
